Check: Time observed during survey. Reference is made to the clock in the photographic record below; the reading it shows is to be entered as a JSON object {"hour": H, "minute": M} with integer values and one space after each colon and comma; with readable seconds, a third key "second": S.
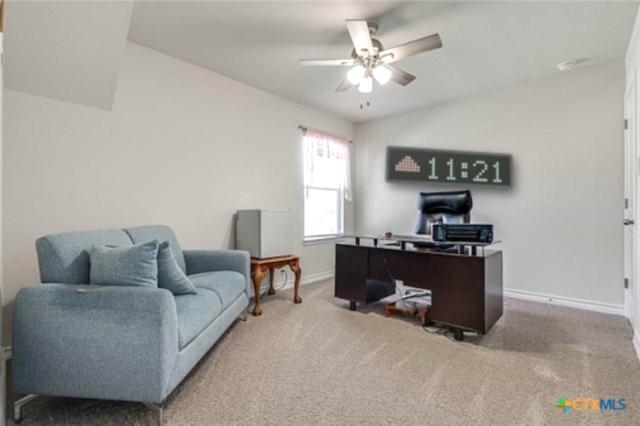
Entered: {"hour": 11, "minute": 21}
